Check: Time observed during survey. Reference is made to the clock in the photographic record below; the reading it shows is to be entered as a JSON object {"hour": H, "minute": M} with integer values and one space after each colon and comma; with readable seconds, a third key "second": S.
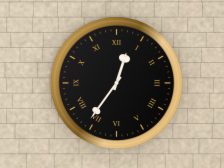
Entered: {"hour": 12, "minute": 36}
